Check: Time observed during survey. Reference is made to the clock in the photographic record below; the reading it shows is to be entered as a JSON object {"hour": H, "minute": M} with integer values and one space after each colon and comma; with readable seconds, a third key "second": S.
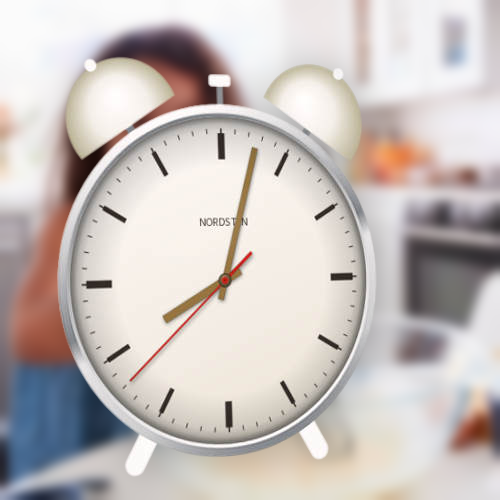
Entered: {"hour": 8, "minute": 2, "second": 38}
